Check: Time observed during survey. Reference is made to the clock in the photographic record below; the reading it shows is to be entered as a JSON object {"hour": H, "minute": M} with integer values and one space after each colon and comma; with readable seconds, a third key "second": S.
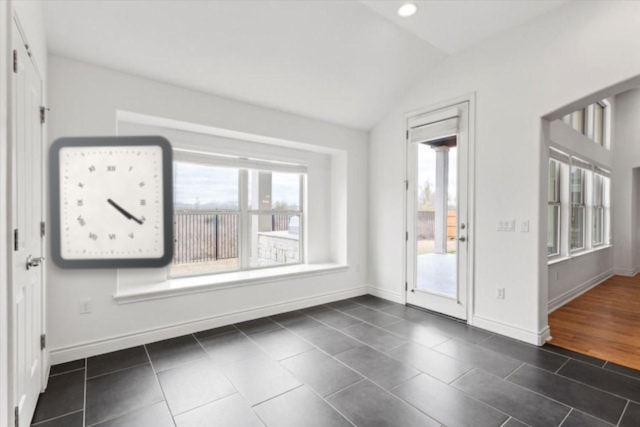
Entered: {"hour": 4, "minute": 21}
